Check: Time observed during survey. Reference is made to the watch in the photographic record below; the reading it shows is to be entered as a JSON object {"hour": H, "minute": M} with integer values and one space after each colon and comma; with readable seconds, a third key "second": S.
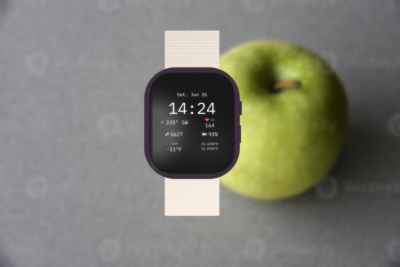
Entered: {"hour": 14, "minute": 24}
